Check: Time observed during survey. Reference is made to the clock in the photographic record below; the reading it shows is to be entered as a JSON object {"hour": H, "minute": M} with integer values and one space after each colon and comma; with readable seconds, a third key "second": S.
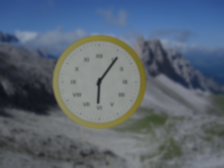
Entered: {"hour": 6, "minute": 6}
